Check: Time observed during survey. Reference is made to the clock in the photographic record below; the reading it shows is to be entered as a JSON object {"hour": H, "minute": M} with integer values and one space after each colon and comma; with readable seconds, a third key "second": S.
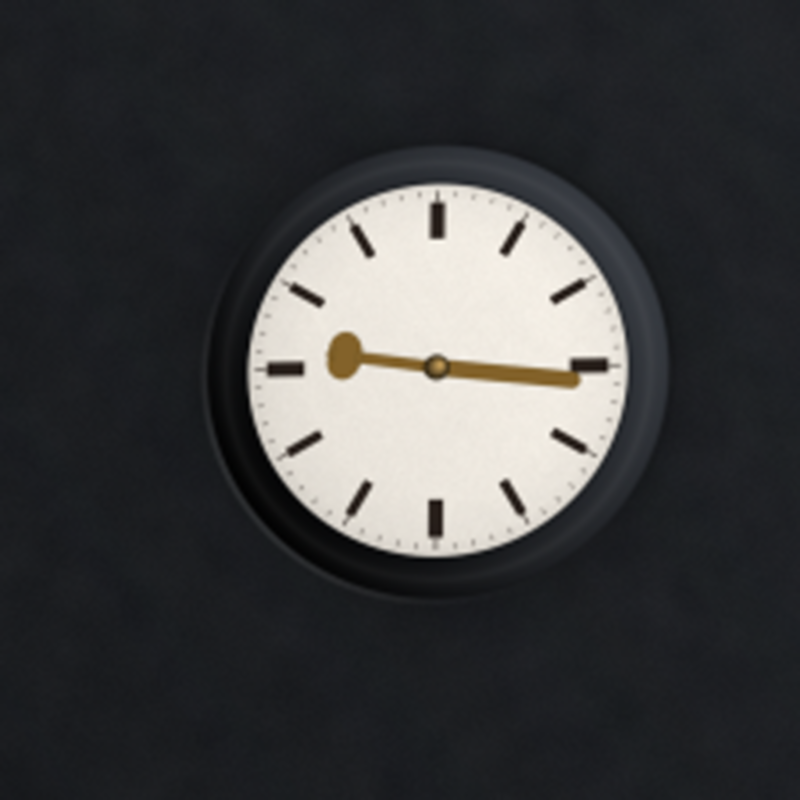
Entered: {"hour": 9, "minute": 16}
